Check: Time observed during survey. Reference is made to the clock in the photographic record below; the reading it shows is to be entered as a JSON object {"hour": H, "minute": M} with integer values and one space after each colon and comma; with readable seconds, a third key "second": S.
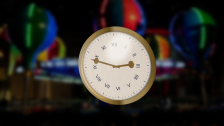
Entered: {"hour": 2, "minute": 48}
